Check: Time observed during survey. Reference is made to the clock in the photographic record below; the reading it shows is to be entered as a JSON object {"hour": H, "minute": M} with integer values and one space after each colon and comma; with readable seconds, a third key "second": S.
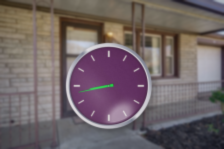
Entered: {"hour": 8, "minute": 43}
